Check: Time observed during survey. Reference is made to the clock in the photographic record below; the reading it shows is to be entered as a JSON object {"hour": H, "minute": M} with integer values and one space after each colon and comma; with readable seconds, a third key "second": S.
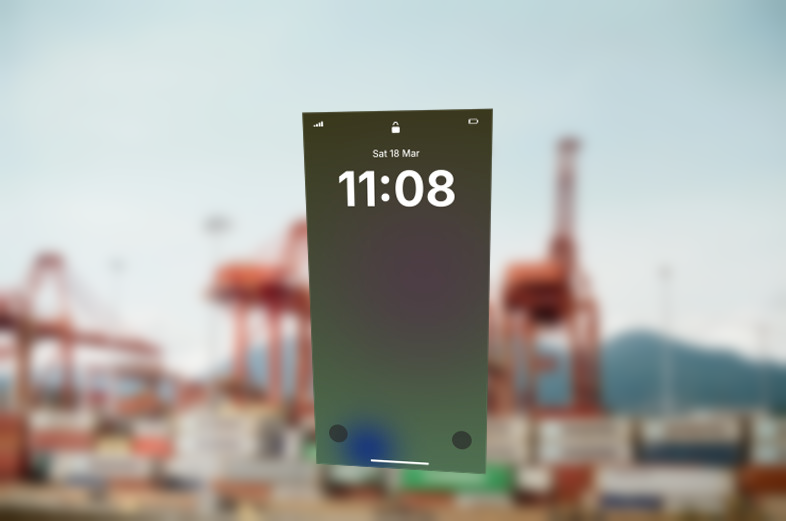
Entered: {"hour": 11, "minute": 8}
